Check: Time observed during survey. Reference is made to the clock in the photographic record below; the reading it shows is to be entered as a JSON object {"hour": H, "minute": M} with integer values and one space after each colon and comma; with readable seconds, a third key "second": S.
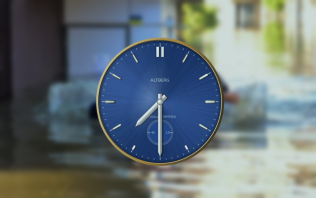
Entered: {"hour": 7, "minute": 30}
